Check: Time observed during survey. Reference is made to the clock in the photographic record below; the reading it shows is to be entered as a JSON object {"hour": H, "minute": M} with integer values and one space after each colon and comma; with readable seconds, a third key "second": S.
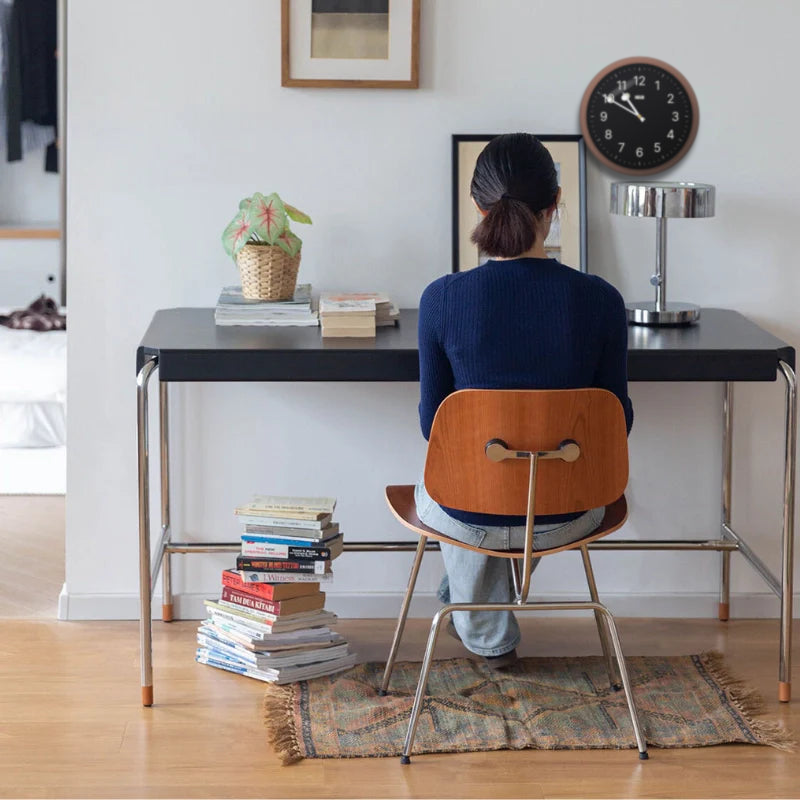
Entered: {"hour": 10, "minute": 50}
